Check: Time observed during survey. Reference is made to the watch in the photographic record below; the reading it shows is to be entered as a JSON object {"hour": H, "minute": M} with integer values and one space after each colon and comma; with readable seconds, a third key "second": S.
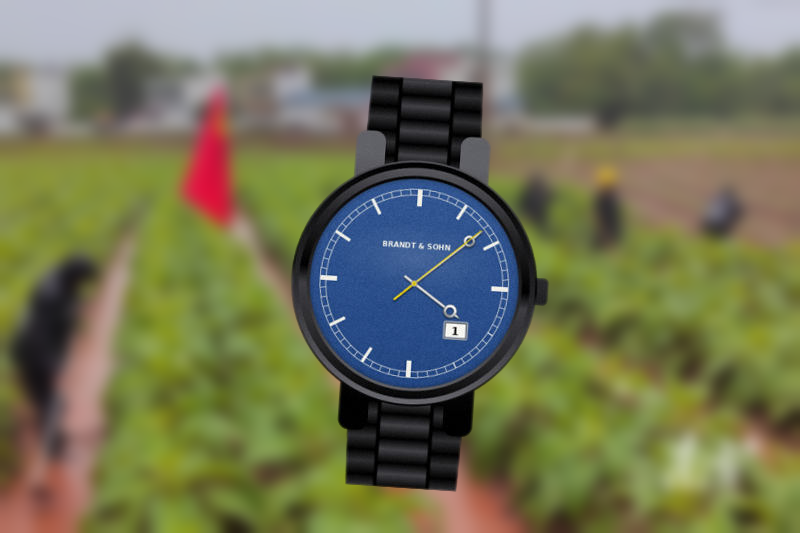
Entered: {"hour": 4, "minute": 8, "second": 8}
